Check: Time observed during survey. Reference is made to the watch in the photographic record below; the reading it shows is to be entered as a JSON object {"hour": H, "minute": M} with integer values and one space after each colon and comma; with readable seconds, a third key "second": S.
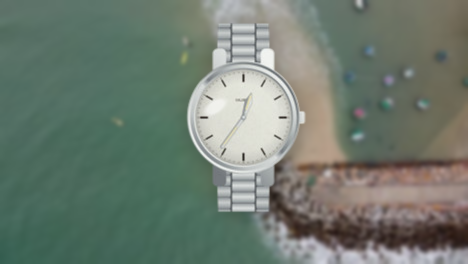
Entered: {"hour": 12, "minute": 36}
